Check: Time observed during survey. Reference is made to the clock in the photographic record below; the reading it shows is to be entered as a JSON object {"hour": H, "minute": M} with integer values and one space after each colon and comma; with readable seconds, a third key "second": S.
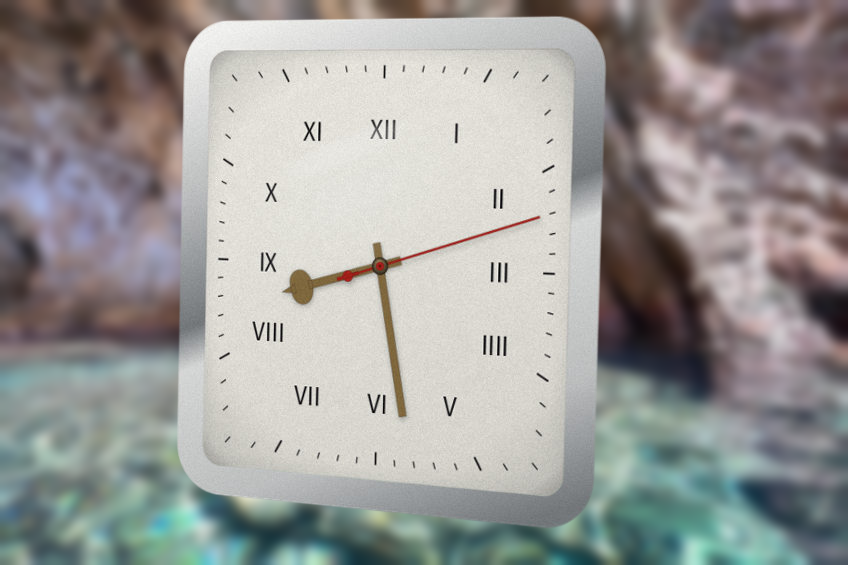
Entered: {"hour": 8, "minute": 28, "second": 12}
